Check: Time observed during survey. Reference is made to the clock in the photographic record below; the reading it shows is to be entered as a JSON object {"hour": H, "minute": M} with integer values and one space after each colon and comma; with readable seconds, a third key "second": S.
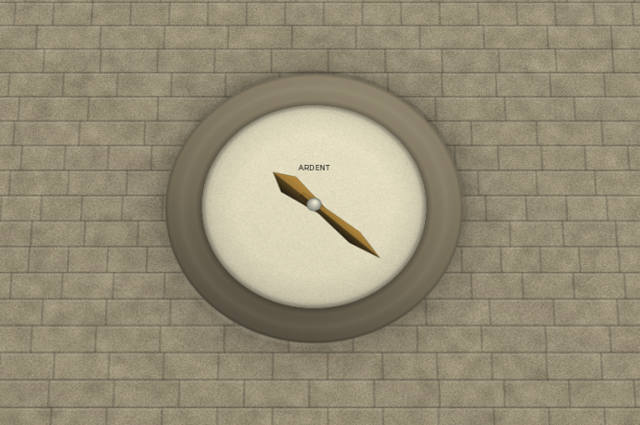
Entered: {"hour": 10, "minute": 22}
